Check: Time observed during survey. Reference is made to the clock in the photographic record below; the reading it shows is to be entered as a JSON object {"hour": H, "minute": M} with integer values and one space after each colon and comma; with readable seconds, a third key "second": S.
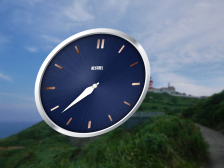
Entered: {"hour": 7, "minute": 38}
